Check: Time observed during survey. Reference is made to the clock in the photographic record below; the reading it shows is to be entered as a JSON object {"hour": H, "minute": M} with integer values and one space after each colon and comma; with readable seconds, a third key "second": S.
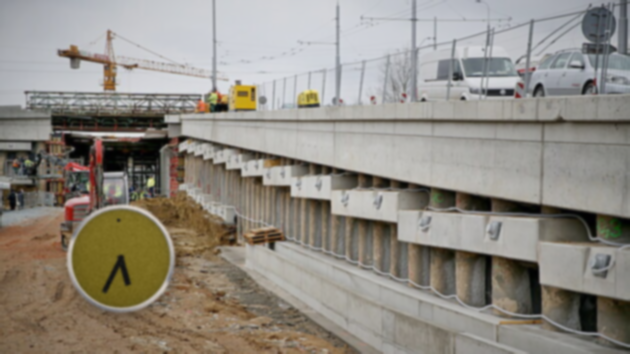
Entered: {"hour": 5, "minute": 35}
